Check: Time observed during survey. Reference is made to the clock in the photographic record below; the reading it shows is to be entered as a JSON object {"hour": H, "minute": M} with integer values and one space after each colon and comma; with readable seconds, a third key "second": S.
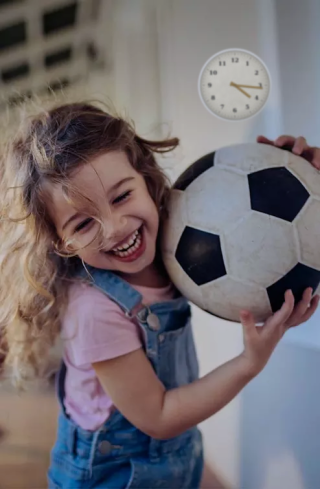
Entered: {"hour": 4, "minute": 16}
